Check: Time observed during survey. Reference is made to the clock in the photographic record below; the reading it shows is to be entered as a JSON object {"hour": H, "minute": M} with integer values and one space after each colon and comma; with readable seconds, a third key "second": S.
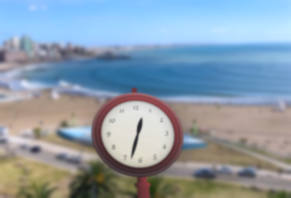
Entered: {"hour": 12, "minute": 33}
